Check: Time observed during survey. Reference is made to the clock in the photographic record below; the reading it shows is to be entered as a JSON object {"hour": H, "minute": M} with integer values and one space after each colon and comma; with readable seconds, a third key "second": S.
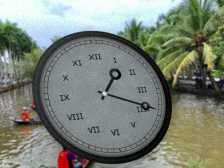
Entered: {"hour": 1, "minute": 19}
